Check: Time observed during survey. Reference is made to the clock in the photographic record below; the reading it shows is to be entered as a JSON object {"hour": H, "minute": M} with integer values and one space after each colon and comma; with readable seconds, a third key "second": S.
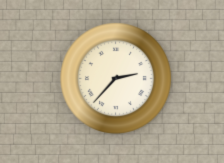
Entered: {"hour": 2, "minute": 37}
